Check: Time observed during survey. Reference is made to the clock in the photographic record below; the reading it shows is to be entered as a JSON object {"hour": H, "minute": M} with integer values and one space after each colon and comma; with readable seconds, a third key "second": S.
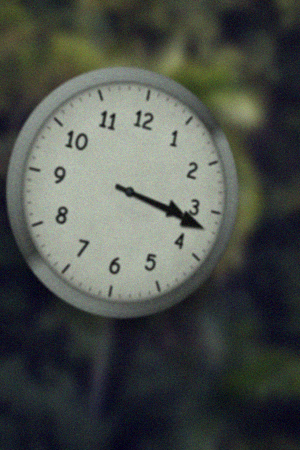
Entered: {"hour": 3, "minute": 17}
